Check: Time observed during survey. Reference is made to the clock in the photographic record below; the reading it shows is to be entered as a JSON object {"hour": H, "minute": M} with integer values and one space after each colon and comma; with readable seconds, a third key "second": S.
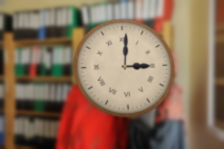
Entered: {"hour": 3, "minute": 1}
